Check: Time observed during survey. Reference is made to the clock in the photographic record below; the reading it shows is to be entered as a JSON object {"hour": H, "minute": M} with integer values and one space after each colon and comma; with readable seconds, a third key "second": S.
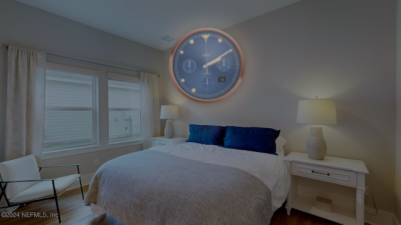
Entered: {"hour": 2, "minute": 10}
